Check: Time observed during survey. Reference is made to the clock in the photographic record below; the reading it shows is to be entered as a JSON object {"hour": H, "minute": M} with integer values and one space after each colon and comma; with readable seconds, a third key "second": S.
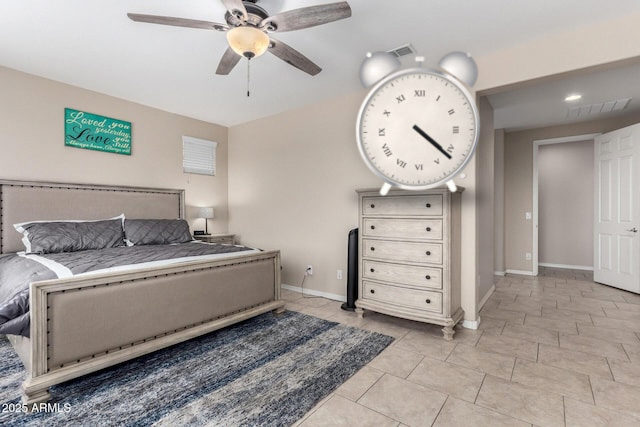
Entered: {"hour": 4, "minute": 22}
